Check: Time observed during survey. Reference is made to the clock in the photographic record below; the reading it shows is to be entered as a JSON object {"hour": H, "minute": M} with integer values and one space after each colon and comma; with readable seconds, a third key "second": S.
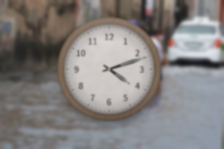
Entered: {"hour": 4, "minute": 12}
